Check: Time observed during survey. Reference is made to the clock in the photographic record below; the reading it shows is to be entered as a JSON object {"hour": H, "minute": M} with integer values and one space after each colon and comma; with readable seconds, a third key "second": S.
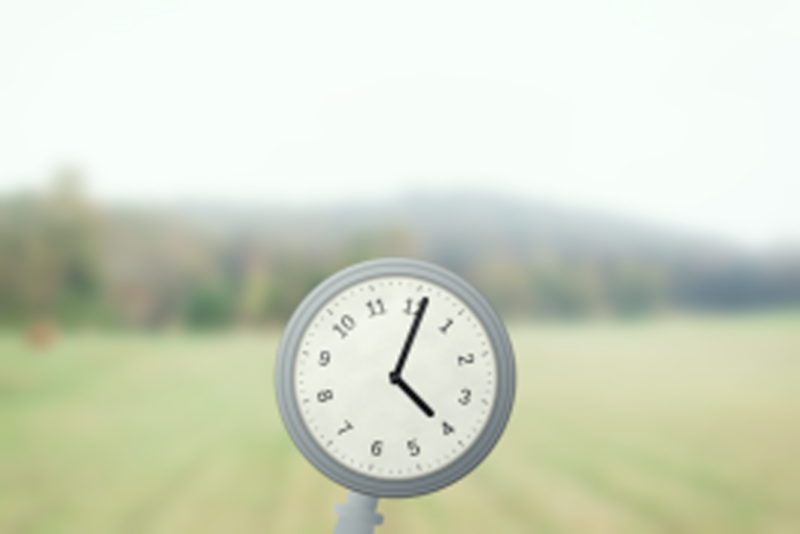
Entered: {"hour": 4, "minute": 1}
